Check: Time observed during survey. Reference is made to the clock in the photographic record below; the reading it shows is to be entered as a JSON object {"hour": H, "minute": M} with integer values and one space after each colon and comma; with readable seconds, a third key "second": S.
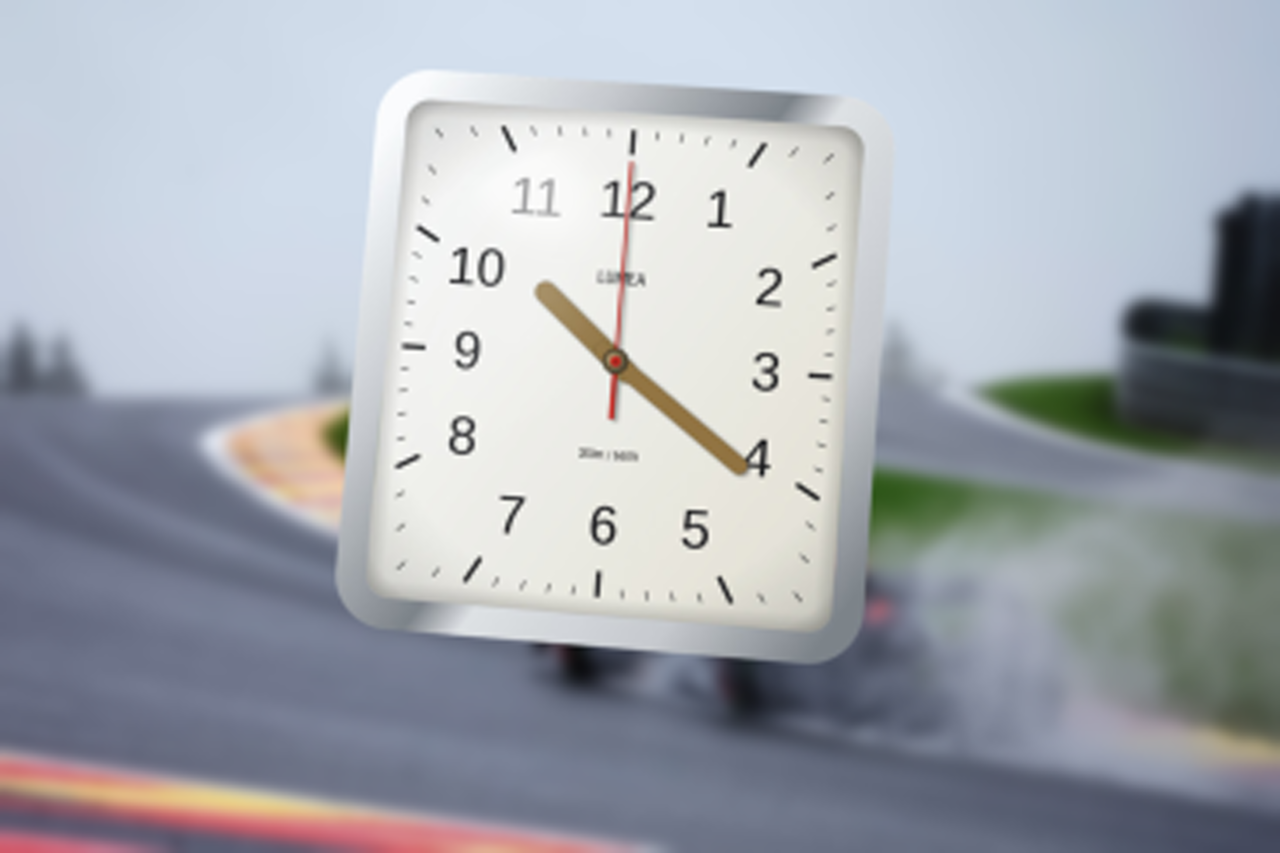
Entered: {"hour": 10, "minute": 21, "second": 0}
